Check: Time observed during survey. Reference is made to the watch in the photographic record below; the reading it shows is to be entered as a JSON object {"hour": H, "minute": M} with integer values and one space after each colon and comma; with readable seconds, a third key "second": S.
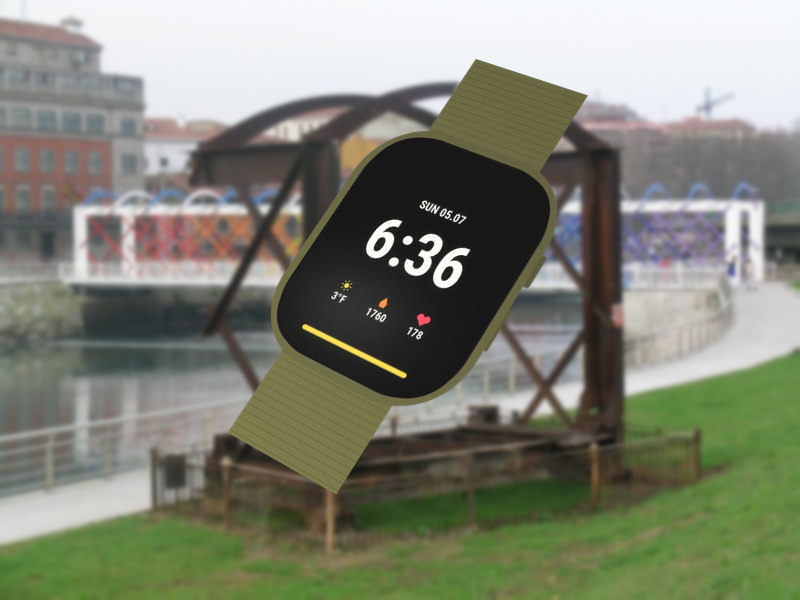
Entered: {"hour": 6, "minute": 36}
